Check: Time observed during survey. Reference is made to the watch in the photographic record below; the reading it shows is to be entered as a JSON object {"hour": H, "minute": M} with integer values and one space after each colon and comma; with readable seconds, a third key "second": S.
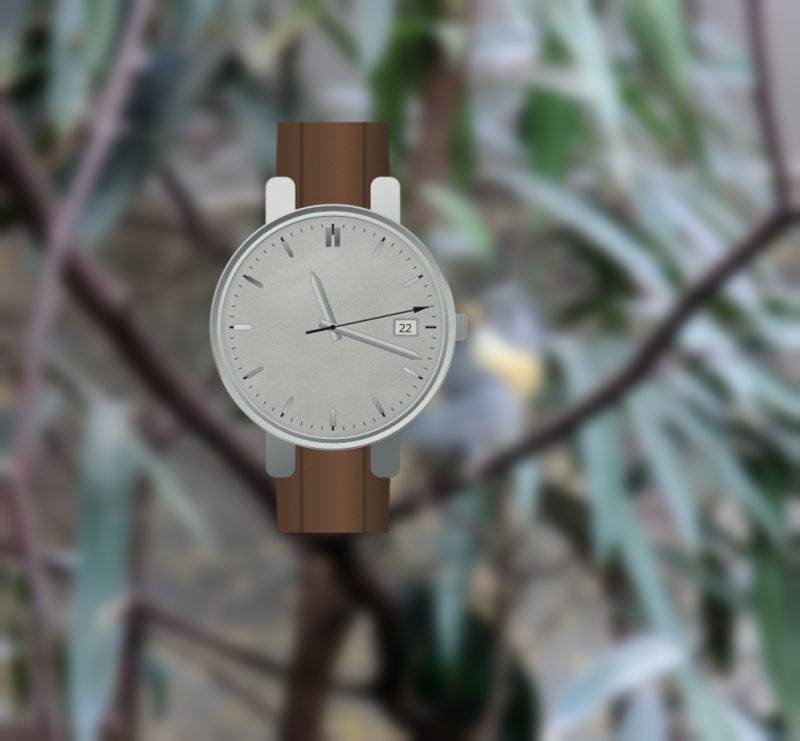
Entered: {"hour": 11, "minute": 18, "second": 13}
